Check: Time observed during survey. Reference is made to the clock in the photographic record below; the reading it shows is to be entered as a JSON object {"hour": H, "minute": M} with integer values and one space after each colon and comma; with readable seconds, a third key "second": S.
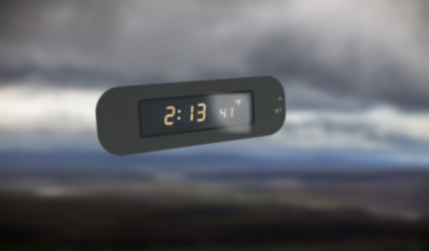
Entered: {"hour": 2, "minute": 13}
